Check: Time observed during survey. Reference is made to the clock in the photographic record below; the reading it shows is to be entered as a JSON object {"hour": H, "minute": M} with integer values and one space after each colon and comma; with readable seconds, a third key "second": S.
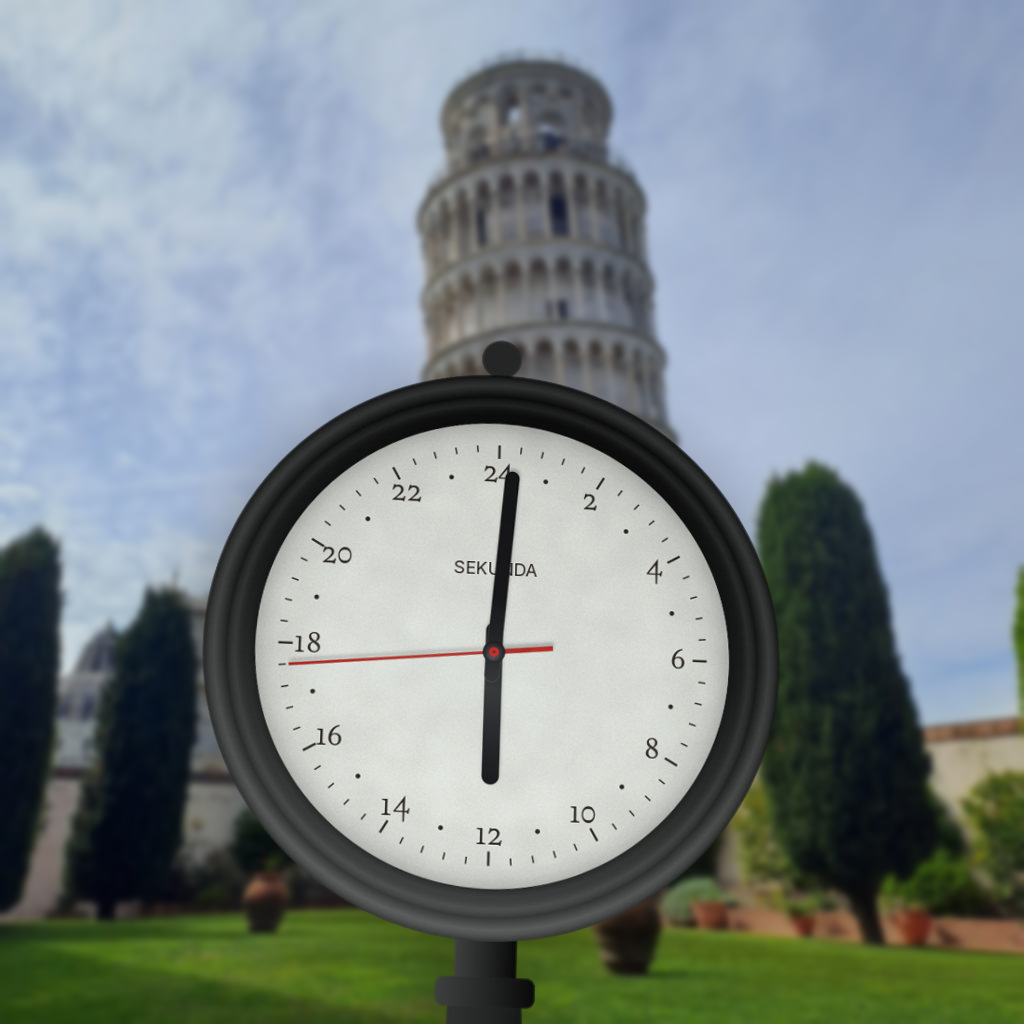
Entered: {"hour": 12, "minute": 0, "second": 44}
